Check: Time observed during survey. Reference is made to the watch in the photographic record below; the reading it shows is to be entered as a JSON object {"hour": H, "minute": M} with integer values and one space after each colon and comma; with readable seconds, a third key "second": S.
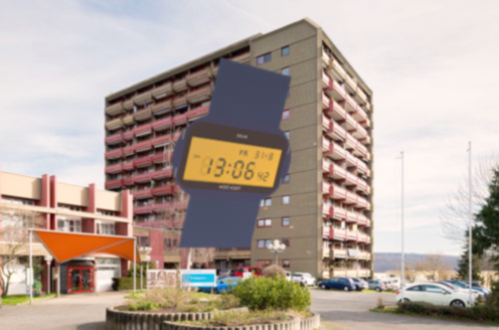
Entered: {"hour": 13, "minute": 6}
